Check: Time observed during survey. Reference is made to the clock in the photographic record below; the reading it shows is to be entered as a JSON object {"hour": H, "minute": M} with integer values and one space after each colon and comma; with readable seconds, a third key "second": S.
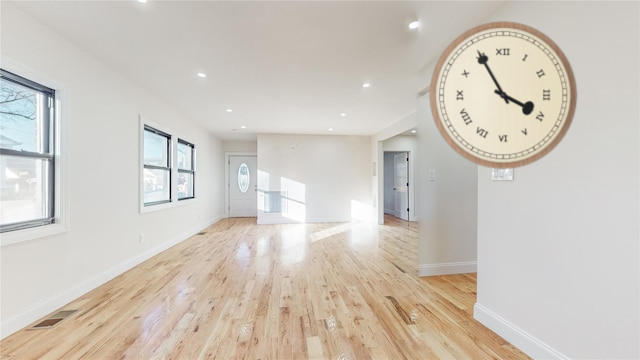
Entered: {"hour": 3, "minute": 55}
